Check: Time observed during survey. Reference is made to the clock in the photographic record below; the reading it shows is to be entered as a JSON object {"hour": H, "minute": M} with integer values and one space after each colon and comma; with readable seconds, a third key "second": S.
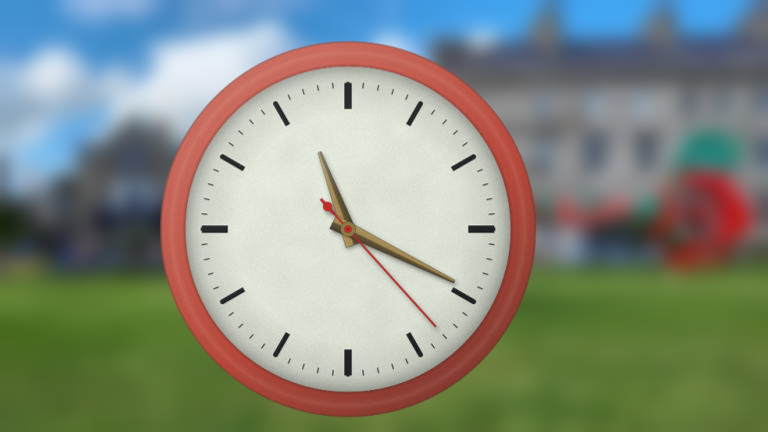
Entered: {"hour": 11, "minute": 19, "second": 23}
